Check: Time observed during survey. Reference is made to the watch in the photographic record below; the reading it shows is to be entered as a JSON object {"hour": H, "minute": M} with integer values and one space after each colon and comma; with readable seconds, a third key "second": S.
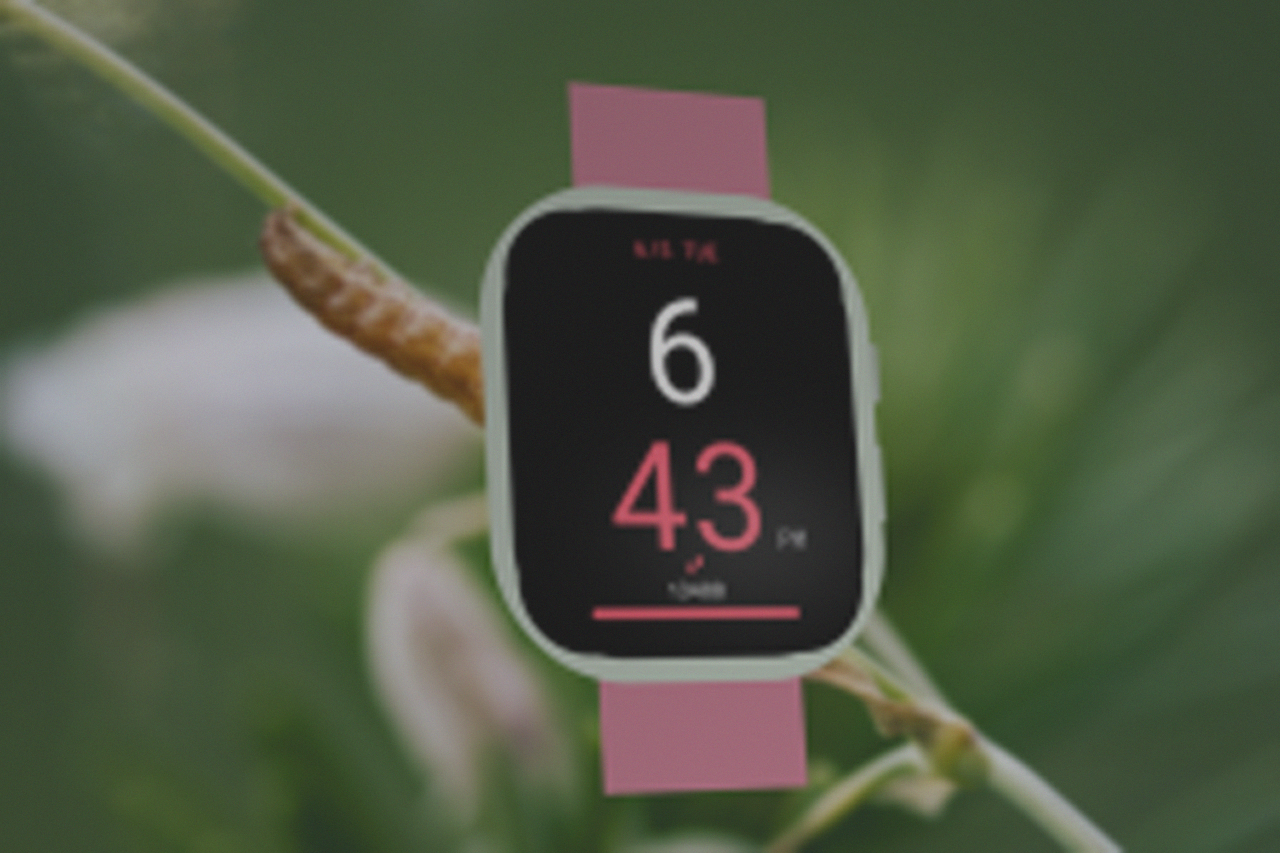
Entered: {"hour": 6, "minute": 43}
